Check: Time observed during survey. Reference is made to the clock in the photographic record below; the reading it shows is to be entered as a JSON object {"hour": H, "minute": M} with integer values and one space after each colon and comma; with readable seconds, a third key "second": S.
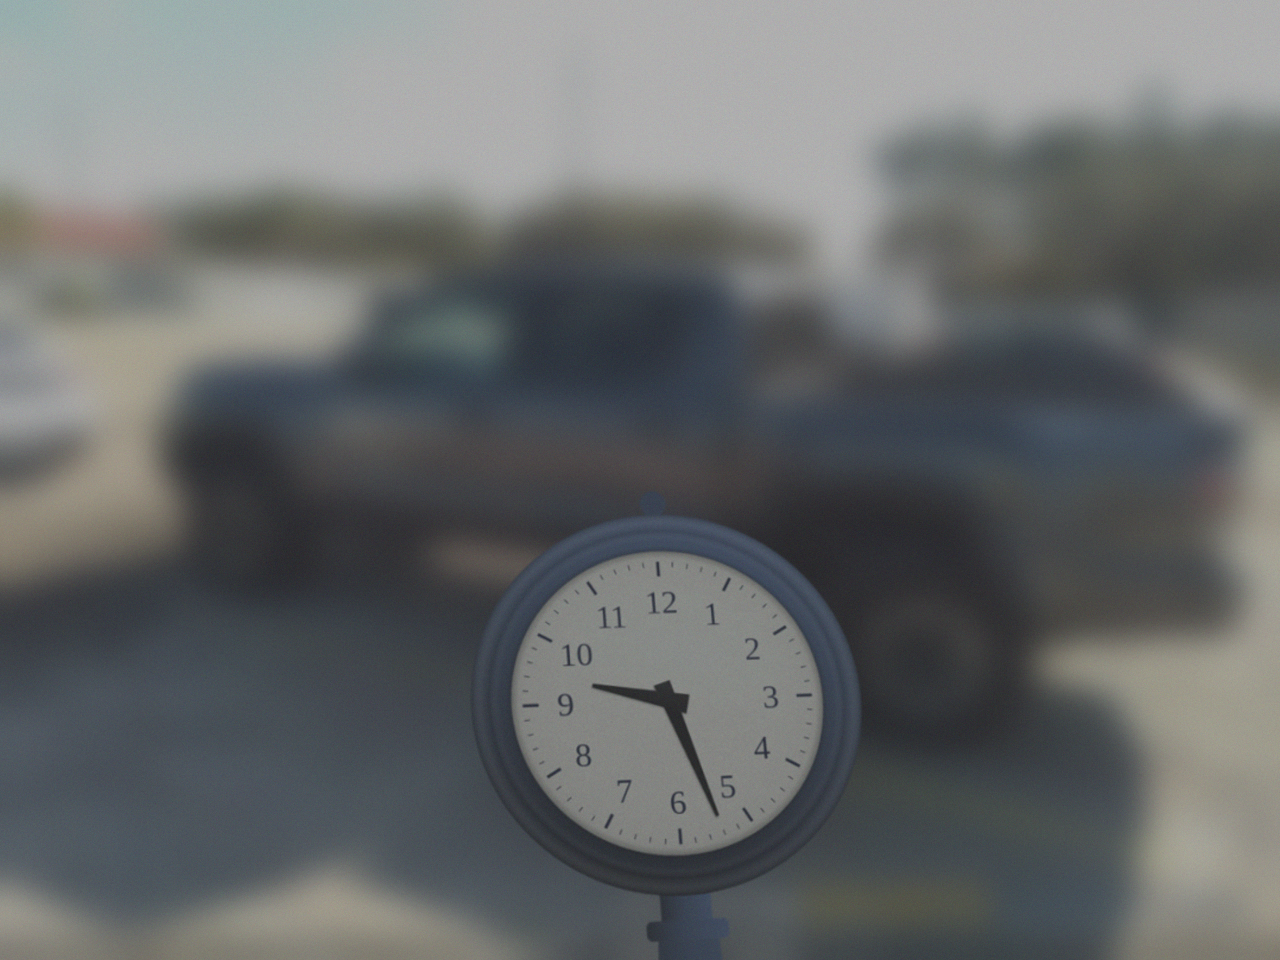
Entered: {"hour": 9, "minute": 27}
